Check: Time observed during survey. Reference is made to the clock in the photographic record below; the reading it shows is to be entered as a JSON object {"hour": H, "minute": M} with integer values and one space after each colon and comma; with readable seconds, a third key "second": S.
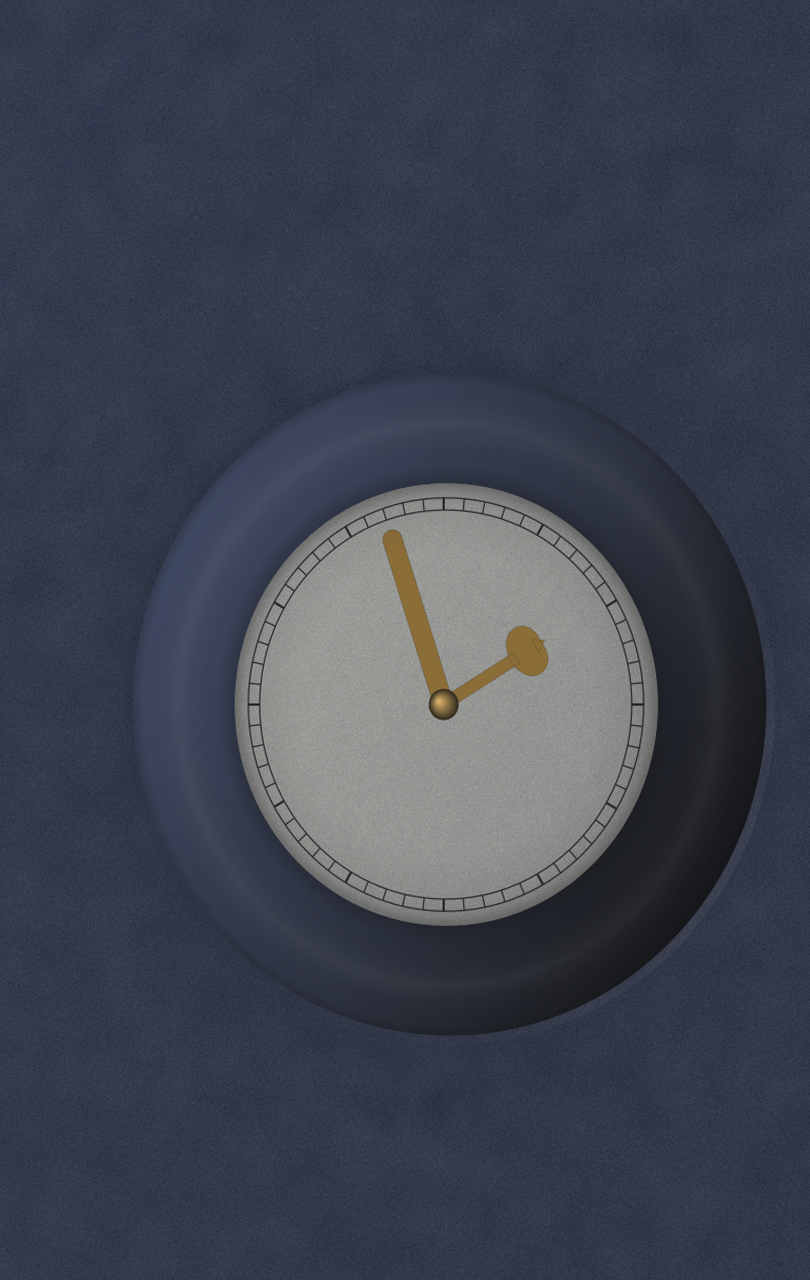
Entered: {"hour": 1, "minute": 57}
